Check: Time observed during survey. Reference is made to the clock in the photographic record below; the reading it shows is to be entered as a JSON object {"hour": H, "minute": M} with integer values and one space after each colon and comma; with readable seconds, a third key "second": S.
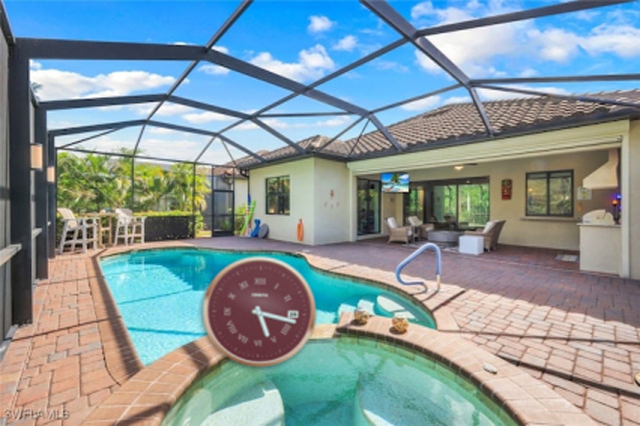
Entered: {"hour": 5, "minute": 17}
